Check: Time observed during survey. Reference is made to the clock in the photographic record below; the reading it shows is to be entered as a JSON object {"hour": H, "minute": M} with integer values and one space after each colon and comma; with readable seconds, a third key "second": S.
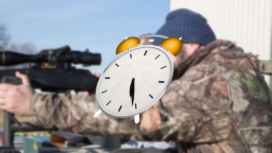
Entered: {"hour": 5, "minute": 26}
